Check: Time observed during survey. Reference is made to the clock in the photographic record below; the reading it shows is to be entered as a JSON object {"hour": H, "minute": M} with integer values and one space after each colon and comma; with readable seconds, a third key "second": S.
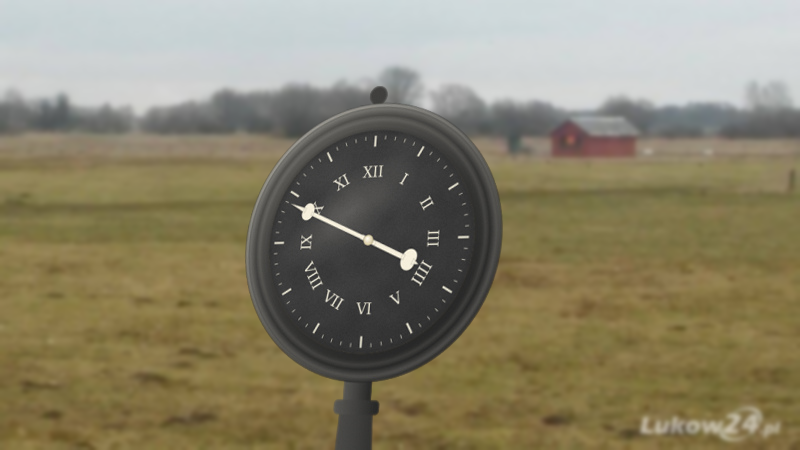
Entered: {"hour": 3, "minute": 49}
